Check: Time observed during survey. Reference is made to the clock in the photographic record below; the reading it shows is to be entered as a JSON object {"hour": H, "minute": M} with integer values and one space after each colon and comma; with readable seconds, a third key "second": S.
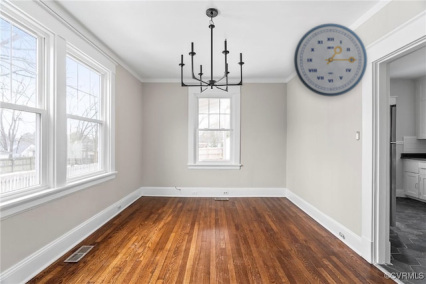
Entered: {"hour": 1, "minute": 15}
